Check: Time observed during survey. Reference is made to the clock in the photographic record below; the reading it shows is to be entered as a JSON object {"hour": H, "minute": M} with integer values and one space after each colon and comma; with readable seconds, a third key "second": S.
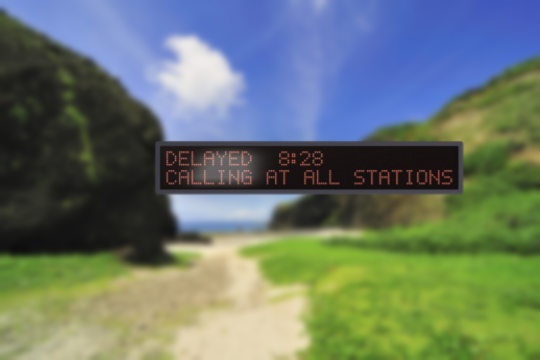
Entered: {"hour": 8, "minute": 28}
